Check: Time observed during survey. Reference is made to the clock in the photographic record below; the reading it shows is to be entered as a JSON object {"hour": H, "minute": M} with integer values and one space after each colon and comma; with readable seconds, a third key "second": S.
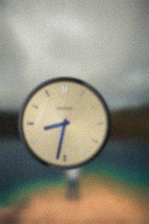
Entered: {"hour": 8, "minute": 32}
